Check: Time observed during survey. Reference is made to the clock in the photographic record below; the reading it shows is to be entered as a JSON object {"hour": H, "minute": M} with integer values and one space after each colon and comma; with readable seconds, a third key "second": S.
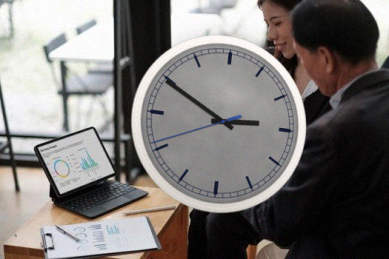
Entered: {"hour": 2, "minute": 49, "second": 41}
